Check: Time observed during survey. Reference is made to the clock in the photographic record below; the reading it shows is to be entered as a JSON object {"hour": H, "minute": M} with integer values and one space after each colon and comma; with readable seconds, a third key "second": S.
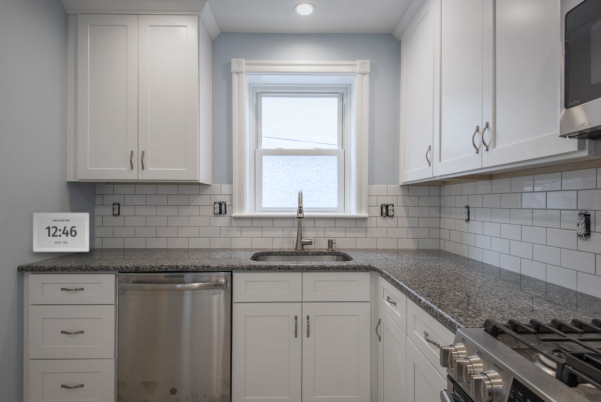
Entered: {"hour": 12, "minute": 46}
